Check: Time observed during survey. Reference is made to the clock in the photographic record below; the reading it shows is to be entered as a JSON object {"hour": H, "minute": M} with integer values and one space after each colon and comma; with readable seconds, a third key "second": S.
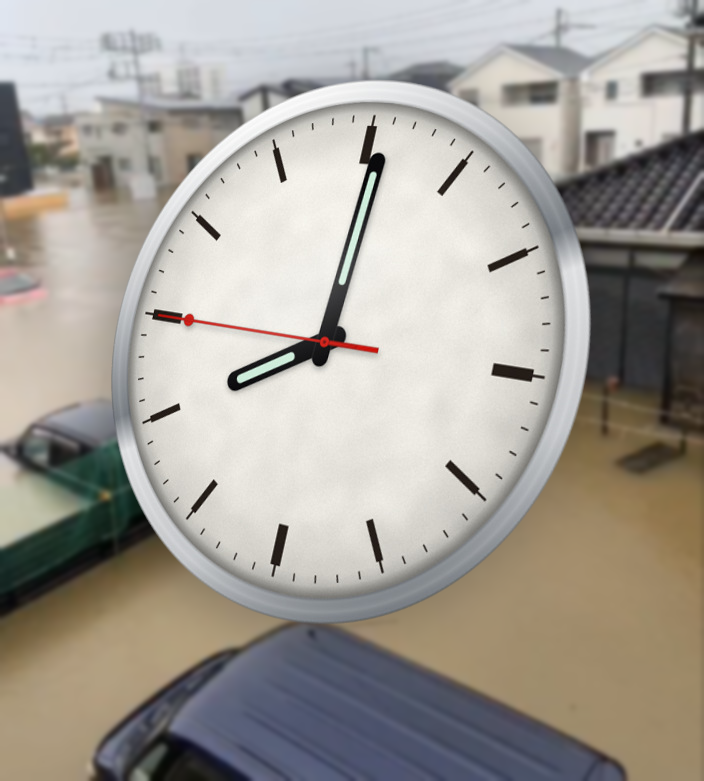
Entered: {"hour": 8, "minute": 0, "second": 45}
